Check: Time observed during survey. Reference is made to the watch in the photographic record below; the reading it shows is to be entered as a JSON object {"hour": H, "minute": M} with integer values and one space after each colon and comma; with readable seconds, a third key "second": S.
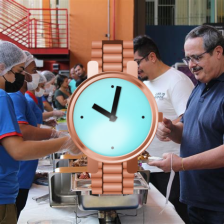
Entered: {"hour": 10, "minute": 2}
